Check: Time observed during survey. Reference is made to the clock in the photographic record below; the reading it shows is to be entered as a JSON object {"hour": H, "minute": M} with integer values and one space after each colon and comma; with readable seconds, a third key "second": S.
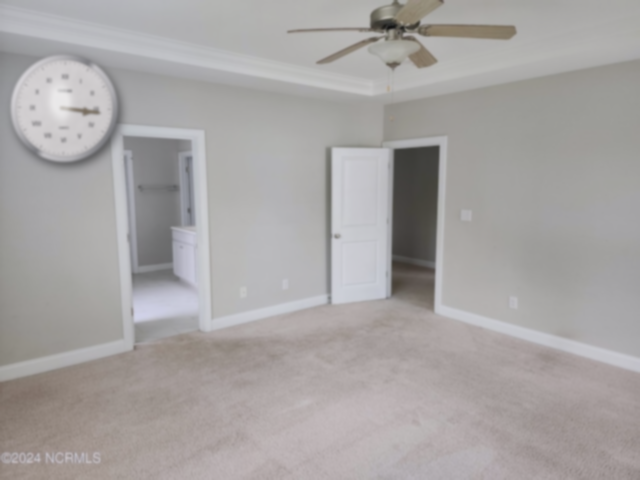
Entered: {"hour": 3, "minute": 16}
